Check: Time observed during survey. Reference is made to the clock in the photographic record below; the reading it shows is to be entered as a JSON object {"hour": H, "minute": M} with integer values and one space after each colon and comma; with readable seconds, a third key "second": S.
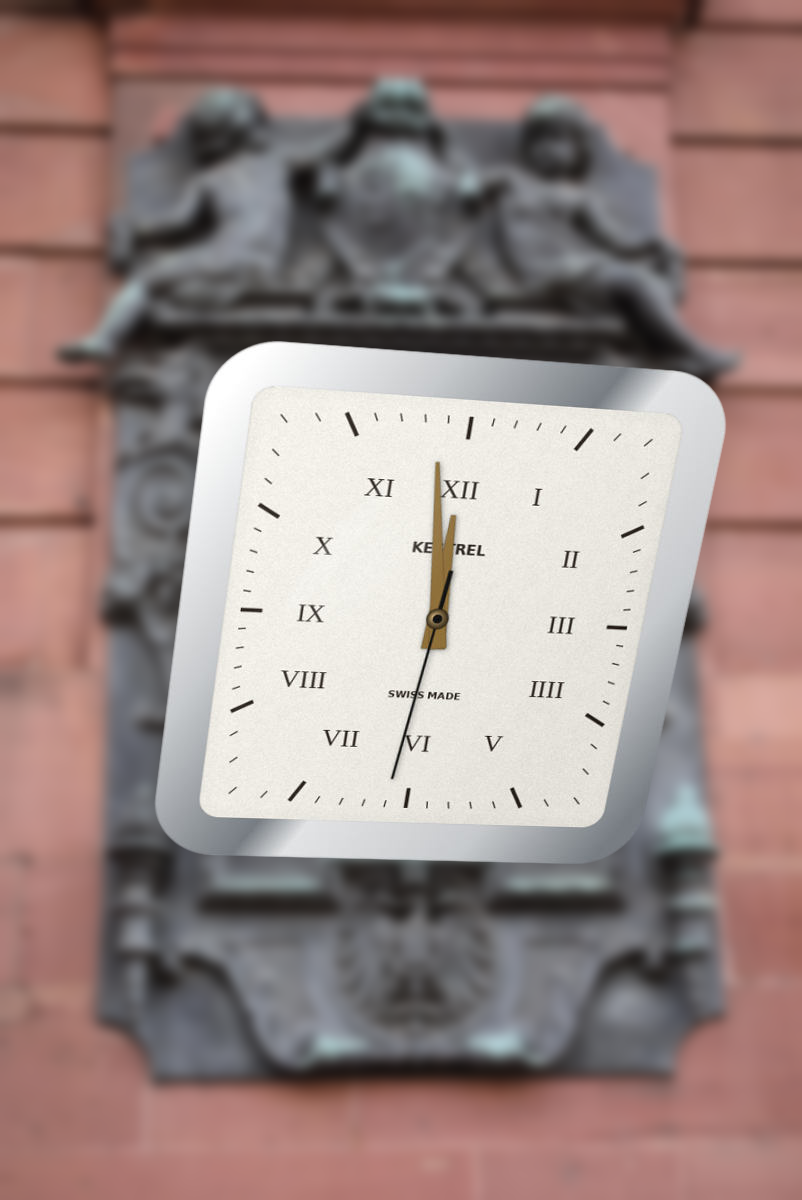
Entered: {"hour": 11, "minute": 58, "second": 31}
